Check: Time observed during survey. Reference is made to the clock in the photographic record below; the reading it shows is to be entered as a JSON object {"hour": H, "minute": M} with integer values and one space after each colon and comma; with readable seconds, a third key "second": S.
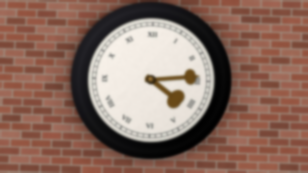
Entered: {"hour": 4, "minute": 14}
